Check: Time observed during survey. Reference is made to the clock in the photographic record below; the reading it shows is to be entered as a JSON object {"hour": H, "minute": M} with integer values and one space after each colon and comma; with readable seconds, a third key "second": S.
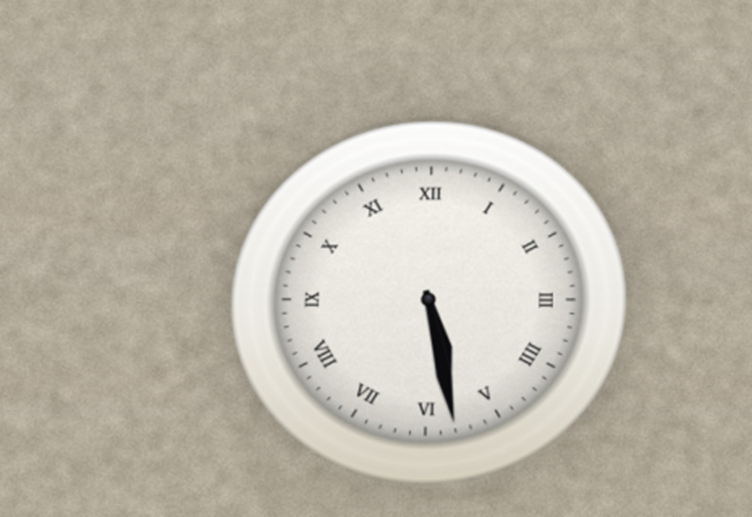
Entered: {"hour": 5, "minute": 28}
